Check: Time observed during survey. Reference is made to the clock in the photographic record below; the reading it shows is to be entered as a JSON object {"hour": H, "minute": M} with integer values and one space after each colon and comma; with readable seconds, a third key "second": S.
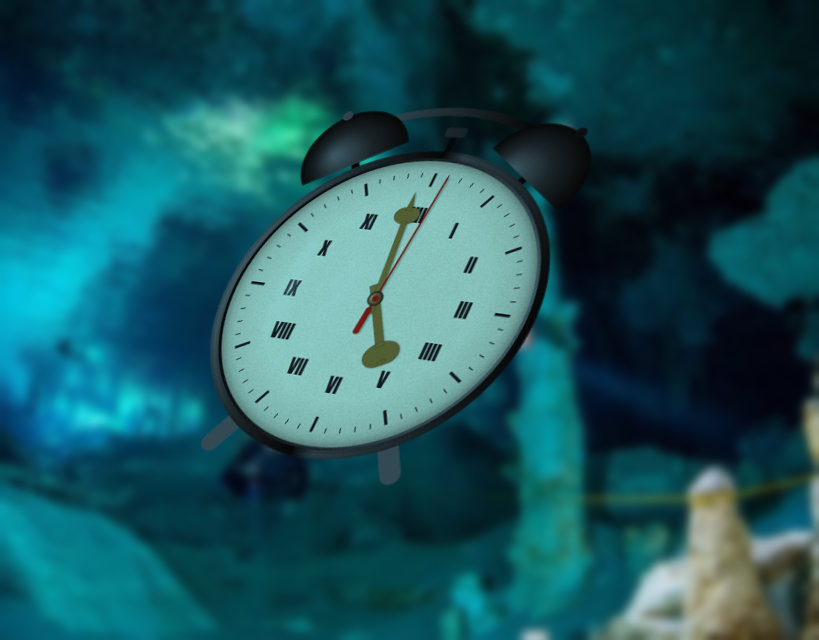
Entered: {"hour": 4, "minute": 59, "second": 1}
